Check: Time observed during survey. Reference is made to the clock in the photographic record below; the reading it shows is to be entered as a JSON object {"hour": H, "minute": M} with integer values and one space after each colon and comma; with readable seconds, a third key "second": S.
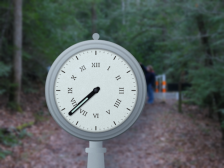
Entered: {"hour": 7, "minute": 38}
